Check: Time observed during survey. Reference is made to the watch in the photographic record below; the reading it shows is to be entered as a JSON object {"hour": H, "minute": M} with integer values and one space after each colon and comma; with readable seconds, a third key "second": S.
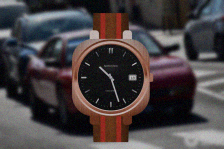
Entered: {"hour": 10, "minute": 27}
